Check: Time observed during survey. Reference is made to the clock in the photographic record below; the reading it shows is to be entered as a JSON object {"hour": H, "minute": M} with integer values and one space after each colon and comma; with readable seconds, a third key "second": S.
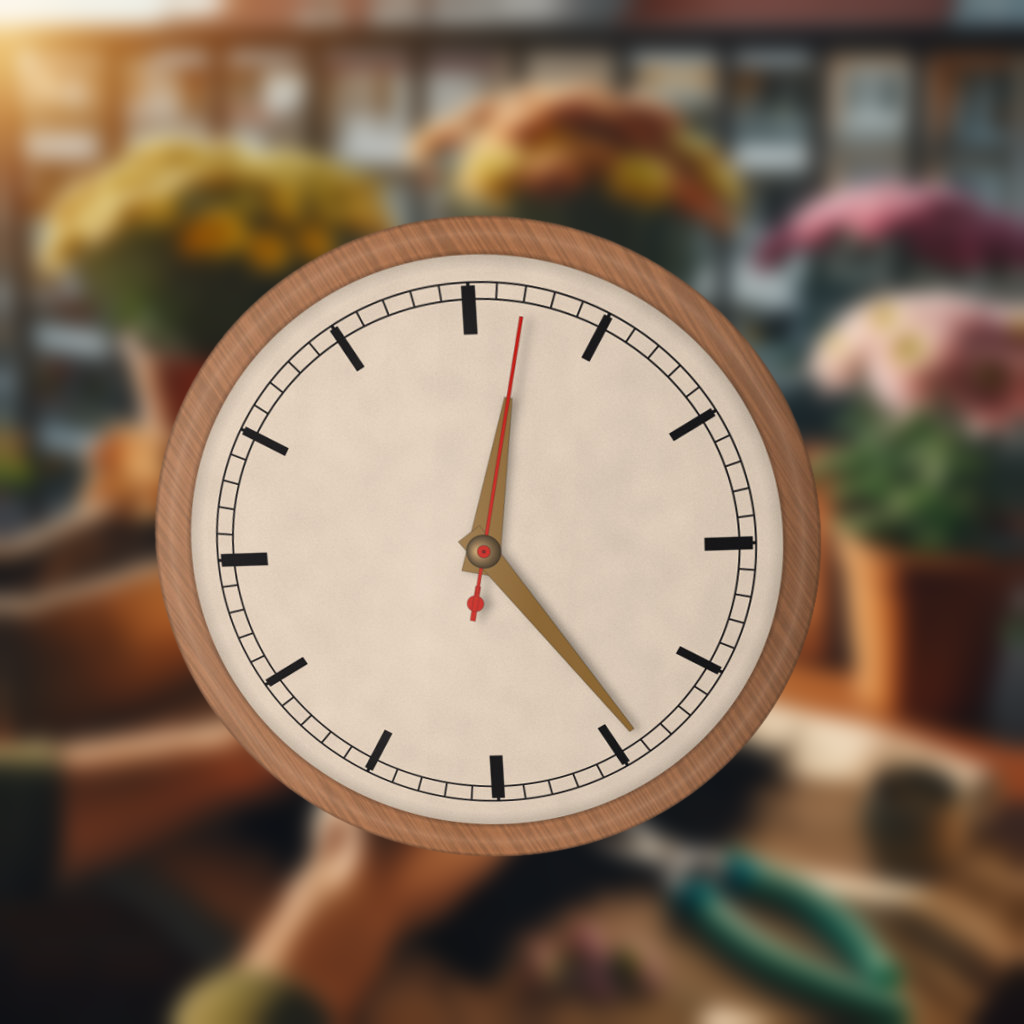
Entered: {"hour": 12, "minute": 24, "second": 2}
